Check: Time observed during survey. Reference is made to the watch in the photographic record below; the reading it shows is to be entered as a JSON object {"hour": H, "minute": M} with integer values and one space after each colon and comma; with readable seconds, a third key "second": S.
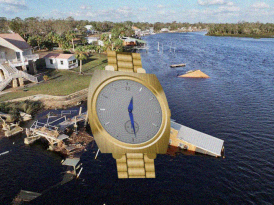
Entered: {"hour": 12, "minute": 29}
